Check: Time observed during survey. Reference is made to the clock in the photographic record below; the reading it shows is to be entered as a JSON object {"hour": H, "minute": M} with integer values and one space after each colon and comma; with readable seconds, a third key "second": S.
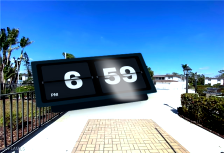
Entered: {"hour": 6, "minute": 59}
